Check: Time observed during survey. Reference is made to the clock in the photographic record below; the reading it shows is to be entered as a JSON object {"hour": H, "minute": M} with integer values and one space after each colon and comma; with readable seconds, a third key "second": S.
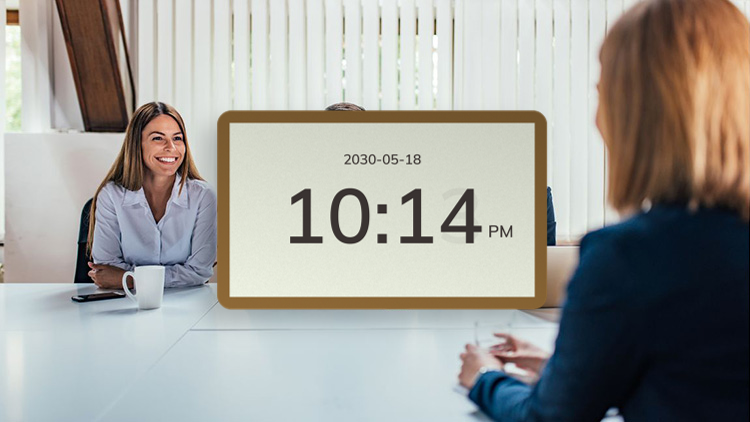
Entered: {"hour": 10, "minute": 14}
